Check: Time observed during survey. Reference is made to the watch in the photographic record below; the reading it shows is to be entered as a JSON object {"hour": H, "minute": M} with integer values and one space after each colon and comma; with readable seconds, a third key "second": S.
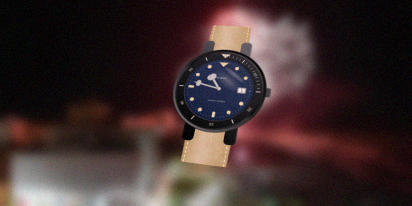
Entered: {"hour": 10, "minute": 47}
